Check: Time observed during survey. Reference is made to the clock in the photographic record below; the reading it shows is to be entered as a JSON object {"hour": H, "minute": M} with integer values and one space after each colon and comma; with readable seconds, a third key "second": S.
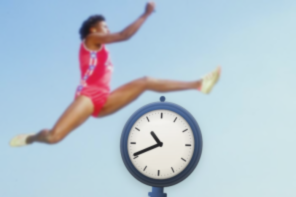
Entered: {"hour": 10, "minute": 41}
